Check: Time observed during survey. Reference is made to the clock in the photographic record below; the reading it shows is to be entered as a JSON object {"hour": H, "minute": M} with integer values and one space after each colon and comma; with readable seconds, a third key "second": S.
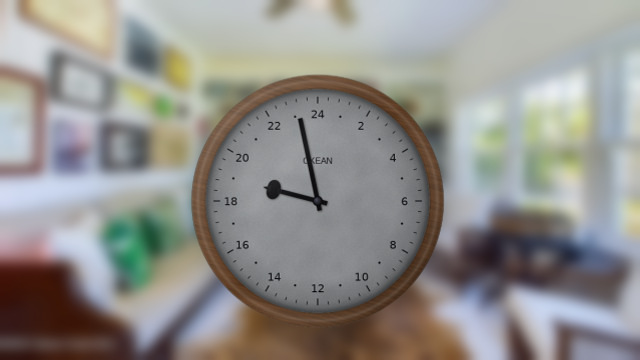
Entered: {"hour": 18, "minute": 58}
